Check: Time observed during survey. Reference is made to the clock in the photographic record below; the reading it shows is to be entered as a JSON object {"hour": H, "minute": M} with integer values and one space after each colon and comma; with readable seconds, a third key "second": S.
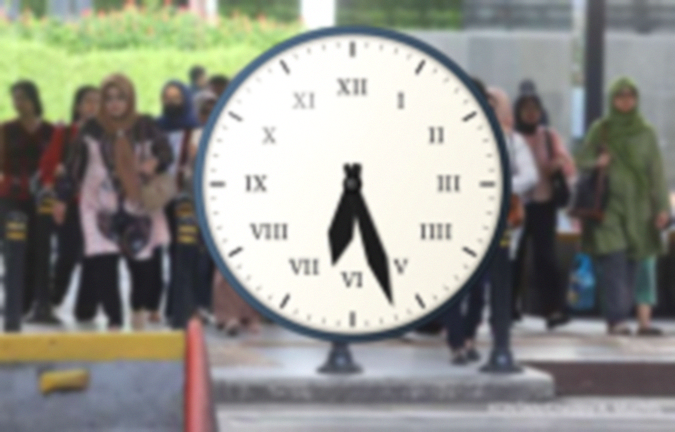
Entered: {"hour": 6, "minute": 27}
